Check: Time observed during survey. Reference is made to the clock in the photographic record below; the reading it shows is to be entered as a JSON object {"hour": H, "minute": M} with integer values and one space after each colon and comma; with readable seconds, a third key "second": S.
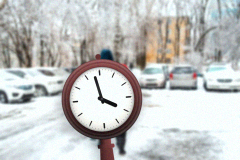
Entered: {"hour": 3, "minute": 58}
